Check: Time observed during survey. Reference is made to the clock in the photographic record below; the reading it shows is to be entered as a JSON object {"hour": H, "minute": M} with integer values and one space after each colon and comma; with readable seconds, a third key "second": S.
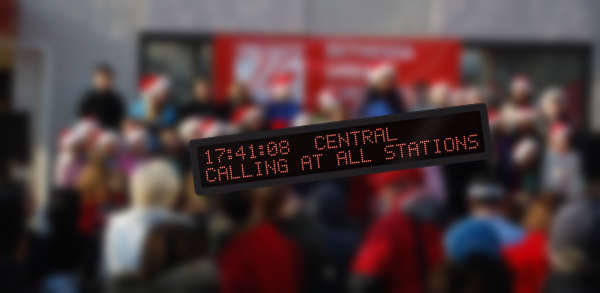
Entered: {"hour": 17, "minute": 41, "second": 8}
